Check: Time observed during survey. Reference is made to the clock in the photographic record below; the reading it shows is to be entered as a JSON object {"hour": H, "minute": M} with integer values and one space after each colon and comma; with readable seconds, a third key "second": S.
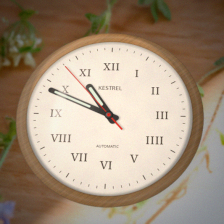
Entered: {"hour": 10, "minute": 48, "second": 53}
